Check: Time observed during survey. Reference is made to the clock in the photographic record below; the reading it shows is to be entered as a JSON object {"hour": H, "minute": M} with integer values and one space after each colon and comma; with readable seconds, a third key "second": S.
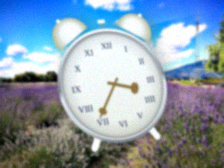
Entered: {"hour": 3, "minute": 36}
